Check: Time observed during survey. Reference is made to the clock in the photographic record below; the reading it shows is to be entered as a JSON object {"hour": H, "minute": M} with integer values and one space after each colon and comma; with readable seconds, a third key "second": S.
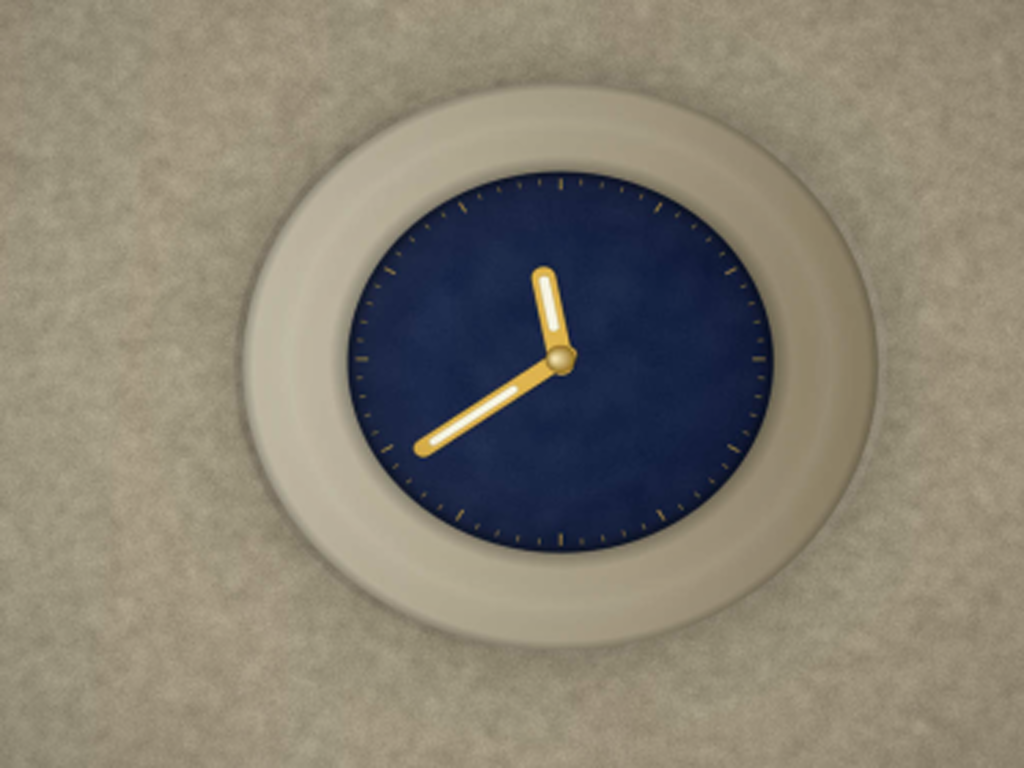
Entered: {"hour": 11, "minute": 39}
